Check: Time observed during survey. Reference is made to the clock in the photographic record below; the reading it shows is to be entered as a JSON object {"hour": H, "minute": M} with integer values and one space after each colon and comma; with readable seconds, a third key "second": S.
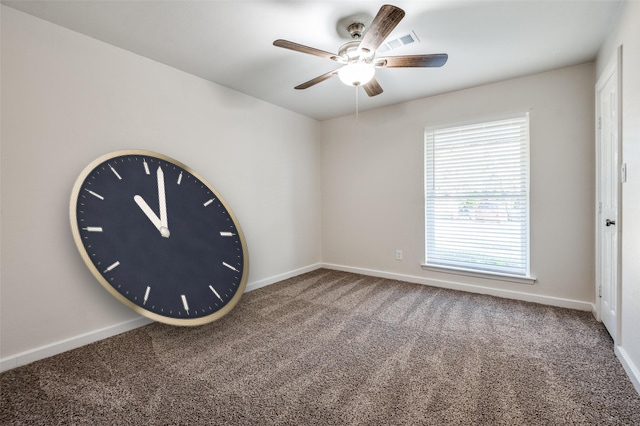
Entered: {"hour": 11, "minute": 2}
